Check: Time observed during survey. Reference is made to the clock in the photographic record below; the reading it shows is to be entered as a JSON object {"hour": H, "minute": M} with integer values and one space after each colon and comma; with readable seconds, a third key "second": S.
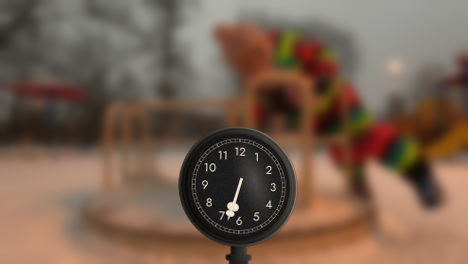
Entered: {"hour": 6, "minute": 33}
